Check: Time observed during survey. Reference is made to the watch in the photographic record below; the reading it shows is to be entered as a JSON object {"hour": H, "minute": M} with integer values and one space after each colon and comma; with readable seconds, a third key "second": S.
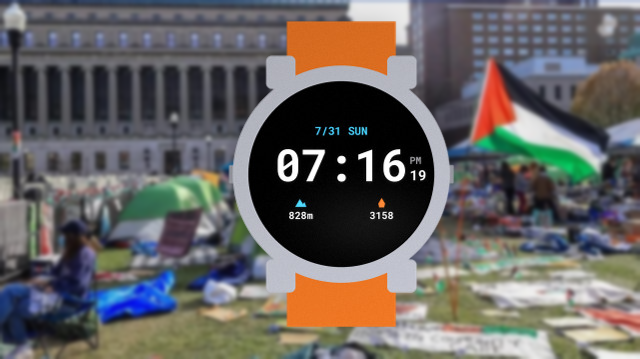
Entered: {"hour": 7, "minute": 16, "second": 19}
